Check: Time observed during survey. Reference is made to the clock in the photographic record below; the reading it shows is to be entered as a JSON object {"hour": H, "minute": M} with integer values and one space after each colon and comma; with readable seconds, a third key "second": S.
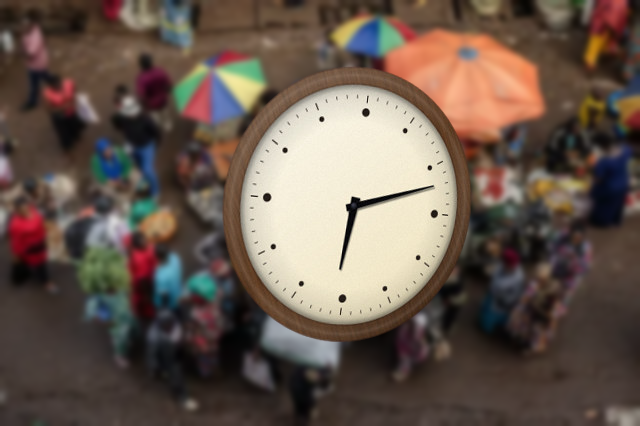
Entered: {"hour": 6, "minute": 12}
